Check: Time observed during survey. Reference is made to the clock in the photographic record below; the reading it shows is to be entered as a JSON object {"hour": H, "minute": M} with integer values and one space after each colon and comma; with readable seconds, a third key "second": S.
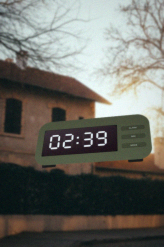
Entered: {"hour": 2, "minute": 39}
